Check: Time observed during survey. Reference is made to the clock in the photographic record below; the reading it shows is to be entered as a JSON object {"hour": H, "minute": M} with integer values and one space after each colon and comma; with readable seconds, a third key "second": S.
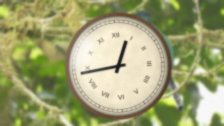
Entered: {"hour": 12, "minute": 44}
